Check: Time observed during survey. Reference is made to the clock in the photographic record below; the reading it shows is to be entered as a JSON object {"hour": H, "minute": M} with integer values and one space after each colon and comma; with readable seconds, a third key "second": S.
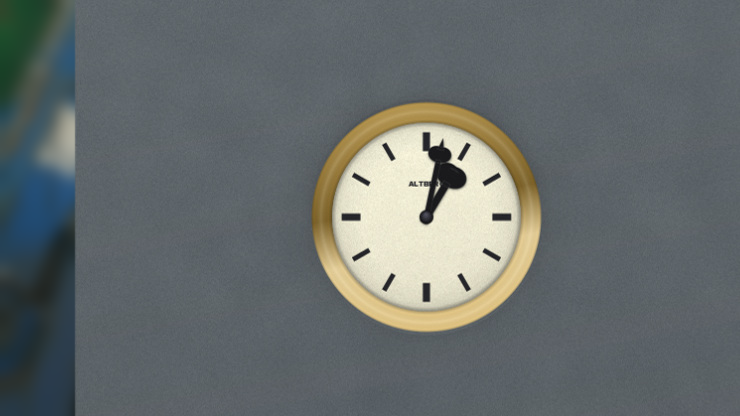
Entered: {"hour": 1, "minute": 2}
